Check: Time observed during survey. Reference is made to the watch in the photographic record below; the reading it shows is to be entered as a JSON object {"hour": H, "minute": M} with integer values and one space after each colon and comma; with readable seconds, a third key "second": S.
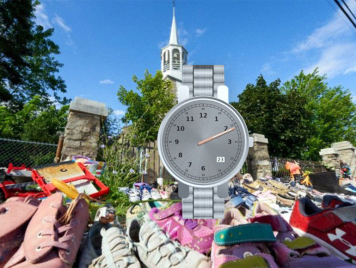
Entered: {"hour": 2, "minute": 11}
